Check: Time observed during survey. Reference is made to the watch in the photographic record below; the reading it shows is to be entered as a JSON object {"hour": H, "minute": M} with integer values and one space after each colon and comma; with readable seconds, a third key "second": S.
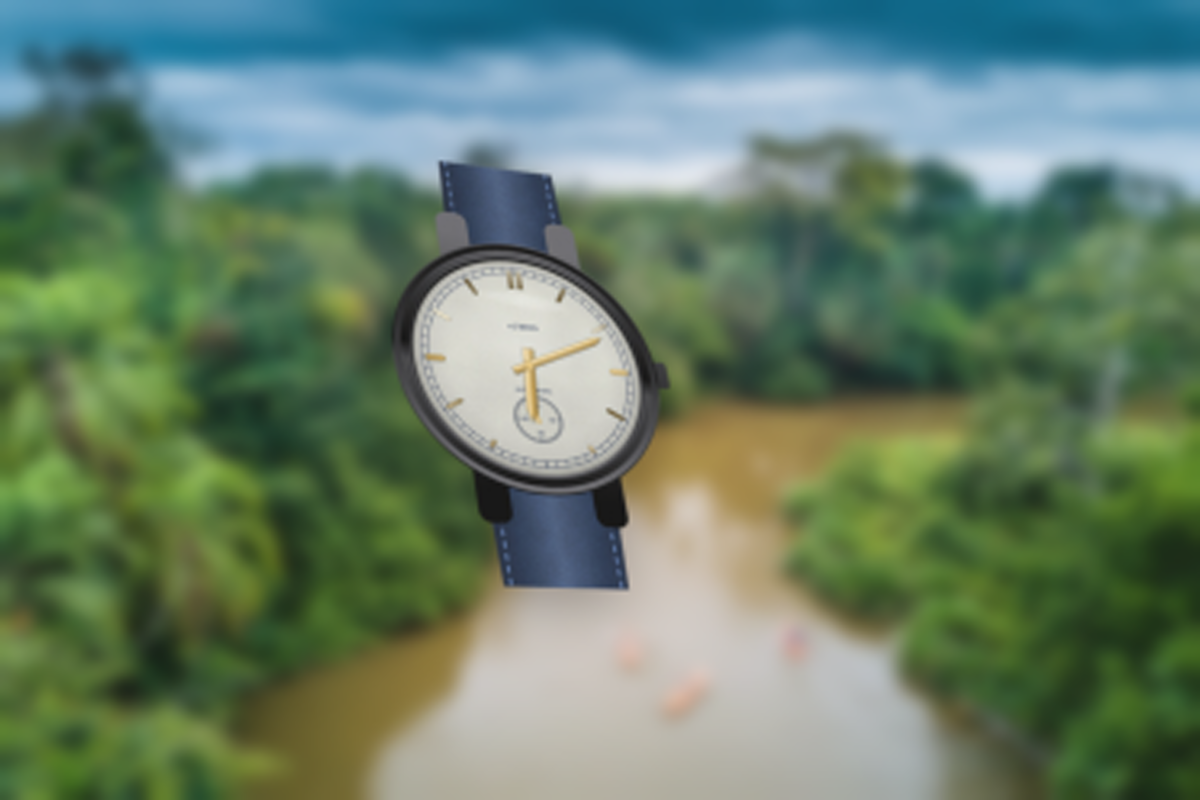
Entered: {"hour": 6, "minute": 11}
